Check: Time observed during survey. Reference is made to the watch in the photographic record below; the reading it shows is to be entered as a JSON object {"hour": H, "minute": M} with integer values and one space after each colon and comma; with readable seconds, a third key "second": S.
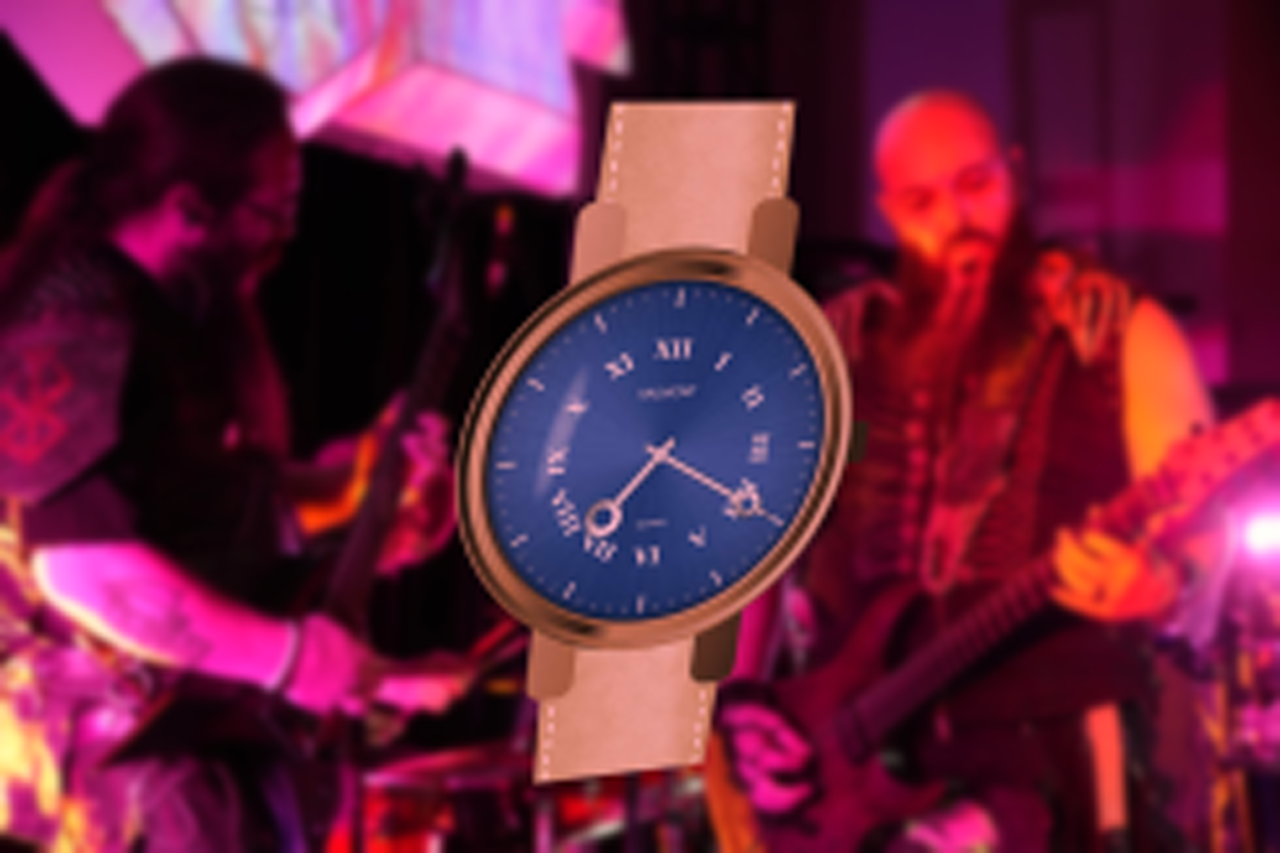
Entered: {"hour": 7, "minute": 20}
